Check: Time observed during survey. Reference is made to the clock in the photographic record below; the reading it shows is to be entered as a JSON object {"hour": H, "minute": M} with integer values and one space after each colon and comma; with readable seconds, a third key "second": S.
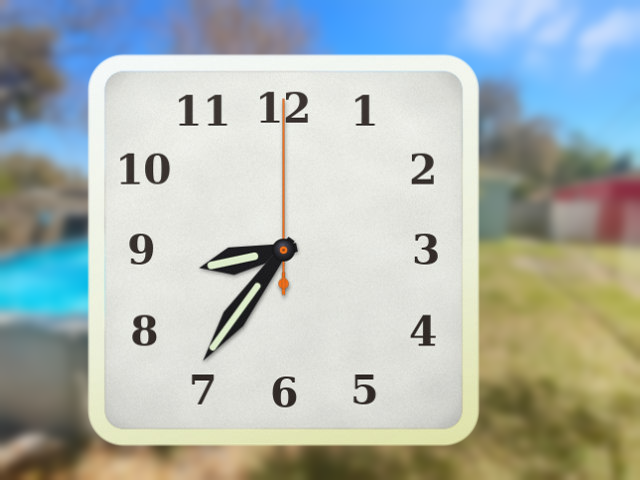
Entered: {"hour": 8, "minute": 36, "second": 0}
